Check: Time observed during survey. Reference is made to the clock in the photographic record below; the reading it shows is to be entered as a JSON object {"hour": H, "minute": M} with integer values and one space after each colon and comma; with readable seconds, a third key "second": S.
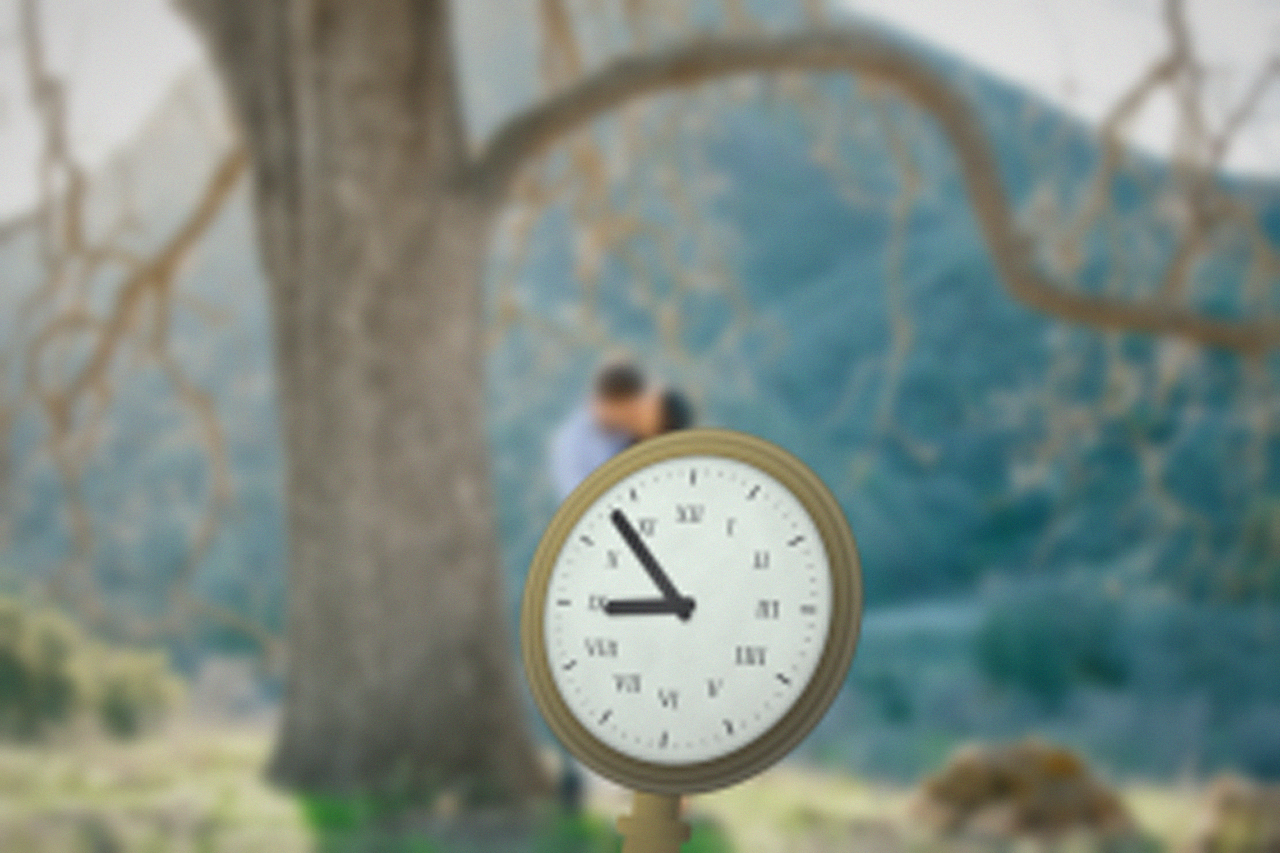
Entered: {"hour": 8, "minute": 53}
